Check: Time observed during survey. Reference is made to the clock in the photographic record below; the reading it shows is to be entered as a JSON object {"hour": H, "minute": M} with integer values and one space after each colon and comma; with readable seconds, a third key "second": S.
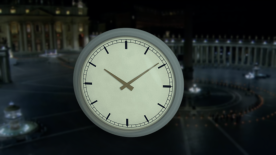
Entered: {"hour": 10, "minute": 9}
